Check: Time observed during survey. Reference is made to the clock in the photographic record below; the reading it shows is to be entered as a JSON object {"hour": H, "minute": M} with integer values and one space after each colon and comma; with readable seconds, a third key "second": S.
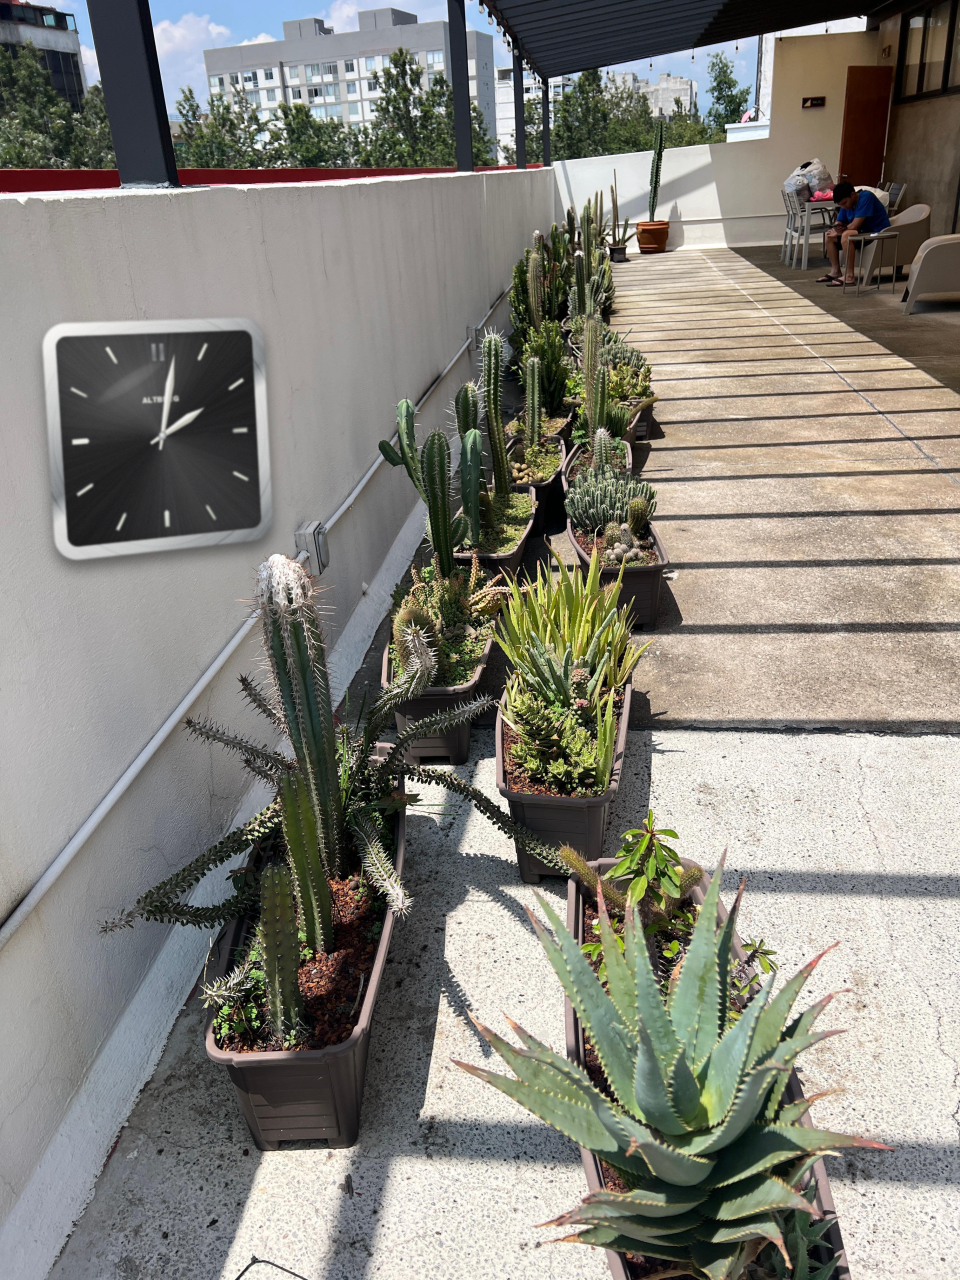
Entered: {"hour": 2, "minute": 2}
